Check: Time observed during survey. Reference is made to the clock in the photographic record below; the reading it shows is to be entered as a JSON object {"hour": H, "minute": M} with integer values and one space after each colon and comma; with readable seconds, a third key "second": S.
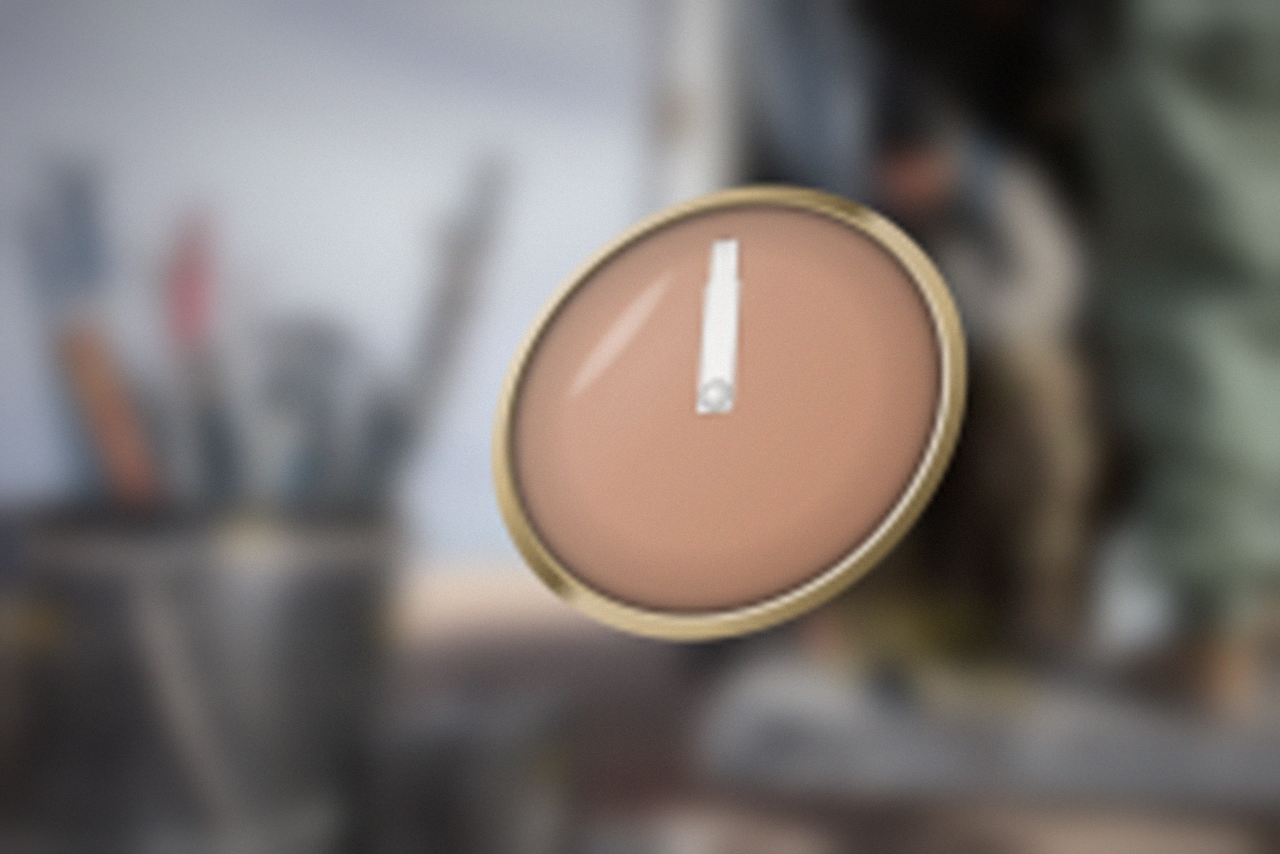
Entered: {"hour": 12, "minute": 0}
